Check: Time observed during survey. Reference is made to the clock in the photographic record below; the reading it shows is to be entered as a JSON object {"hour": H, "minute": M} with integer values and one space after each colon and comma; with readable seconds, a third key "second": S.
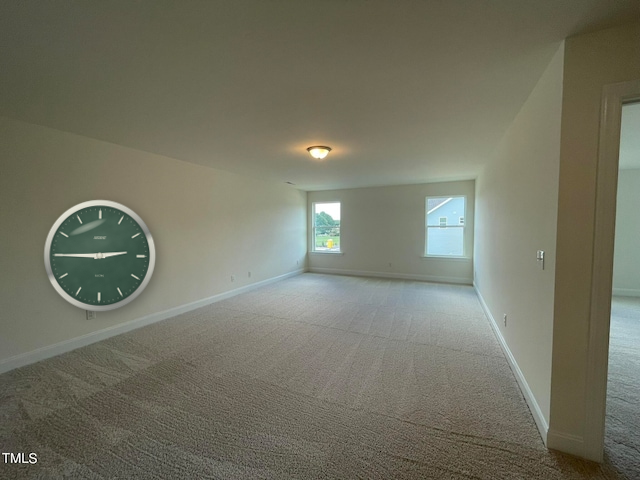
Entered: {"hour": 2, "minute": 45}
